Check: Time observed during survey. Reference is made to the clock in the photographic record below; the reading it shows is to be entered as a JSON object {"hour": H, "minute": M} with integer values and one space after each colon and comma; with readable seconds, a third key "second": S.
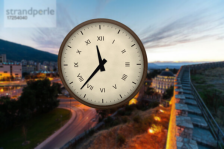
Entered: {"hour": 11, "minute": 37}
